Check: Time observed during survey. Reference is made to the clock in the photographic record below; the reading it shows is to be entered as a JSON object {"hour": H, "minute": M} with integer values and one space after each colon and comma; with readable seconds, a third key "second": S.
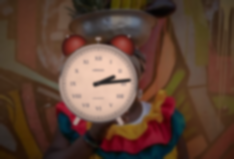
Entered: {"hour": 2, "minute": 14}
